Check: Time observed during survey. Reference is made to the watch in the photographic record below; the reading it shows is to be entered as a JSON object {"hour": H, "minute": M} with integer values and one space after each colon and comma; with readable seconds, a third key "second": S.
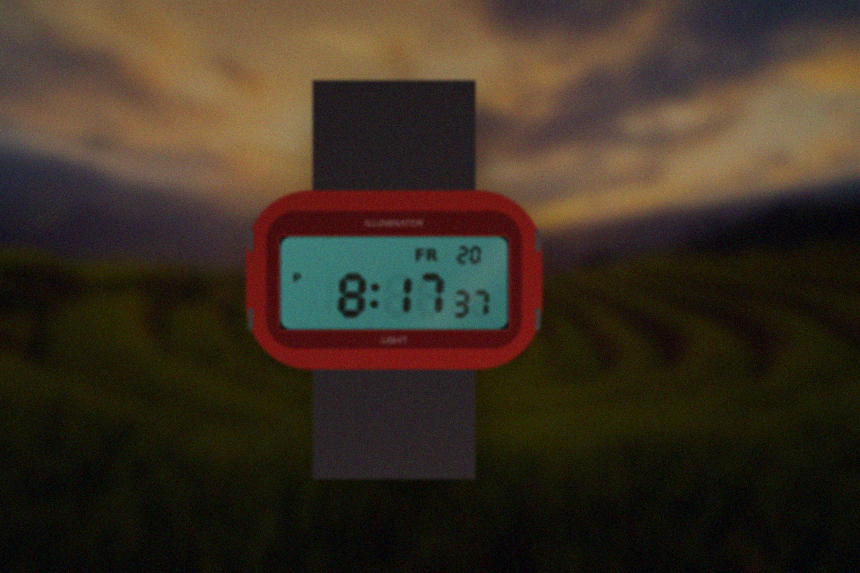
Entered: {"hour": 8, "minute": 17, "second": 37}
